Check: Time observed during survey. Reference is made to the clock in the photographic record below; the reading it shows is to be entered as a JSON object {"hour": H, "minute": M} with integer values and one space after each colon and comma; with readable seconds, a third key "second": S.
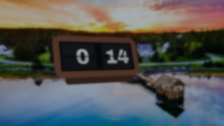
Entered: {"hour": 0, "minute": 14}
